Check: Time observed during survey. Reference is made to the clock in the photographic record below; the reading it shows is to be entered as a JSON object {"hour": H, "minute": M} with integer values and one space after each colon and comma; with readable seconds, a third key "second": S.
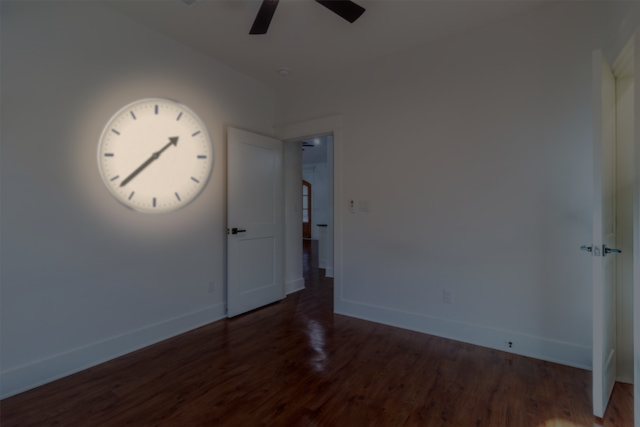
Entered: {"hour": 1, "minute": 38}
